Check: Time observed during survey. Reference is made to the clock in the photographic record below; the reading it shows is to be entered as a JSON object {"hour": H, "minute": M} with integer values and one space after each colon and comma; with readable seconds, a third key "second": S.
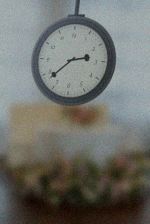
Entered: {"hour": 2, "minute": 38}
